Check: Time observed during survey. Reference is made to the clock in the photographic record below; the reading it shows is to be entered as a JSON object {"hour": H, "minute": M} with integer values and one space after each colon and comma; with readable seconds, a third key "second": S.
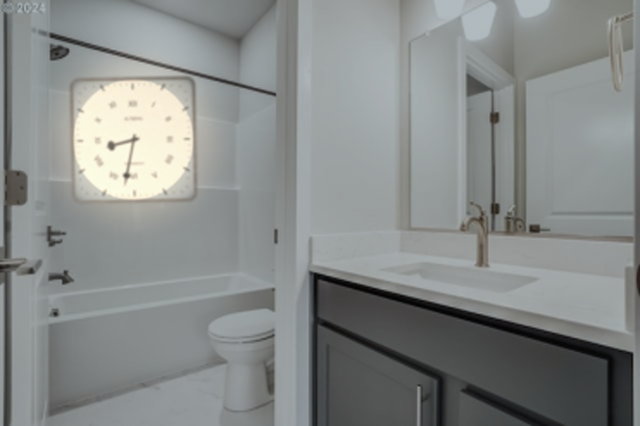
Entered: {"hour": 8, "minute": 32}
